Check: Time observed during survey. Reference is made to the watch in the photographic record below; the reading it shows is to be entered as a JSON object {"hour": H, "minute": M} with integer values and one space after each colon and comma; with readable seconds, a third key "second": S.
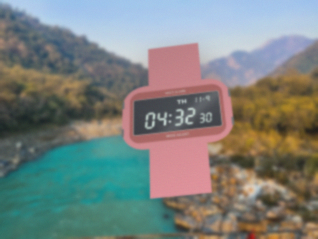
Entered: {"hour": 4, "minute": 32, "second": 30}
